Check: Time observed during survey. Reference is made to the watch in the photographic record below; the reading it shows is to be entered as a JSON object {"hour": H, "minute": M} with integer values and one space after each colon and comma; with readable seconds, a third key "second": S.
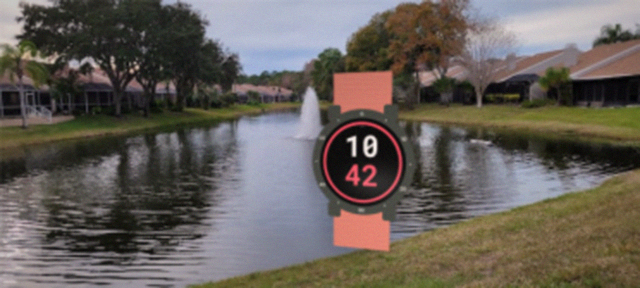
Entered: {"hour": 10, "minute": 42}
